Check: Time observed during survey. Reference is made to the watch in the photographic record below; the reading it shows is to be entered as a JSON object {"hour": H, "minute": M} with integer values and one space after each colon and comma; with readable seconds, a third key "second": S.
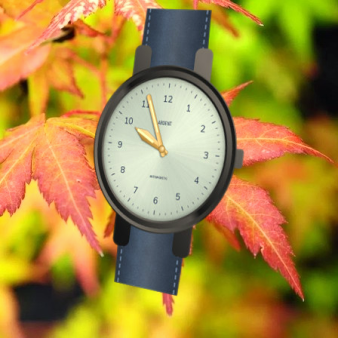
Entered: {"hour": 9, "minute": 56}
